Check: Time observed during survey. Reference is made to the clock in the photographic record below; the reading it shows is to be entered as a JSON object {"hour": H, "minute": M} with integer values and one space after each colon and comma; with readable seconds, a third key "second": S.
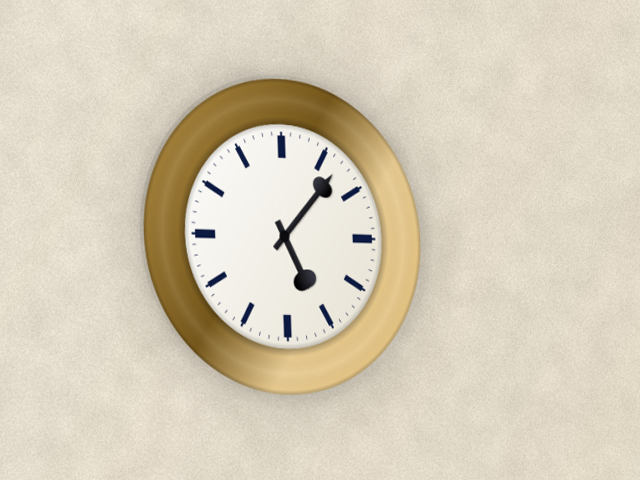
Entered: {"hour": 5, "minute": 7}
